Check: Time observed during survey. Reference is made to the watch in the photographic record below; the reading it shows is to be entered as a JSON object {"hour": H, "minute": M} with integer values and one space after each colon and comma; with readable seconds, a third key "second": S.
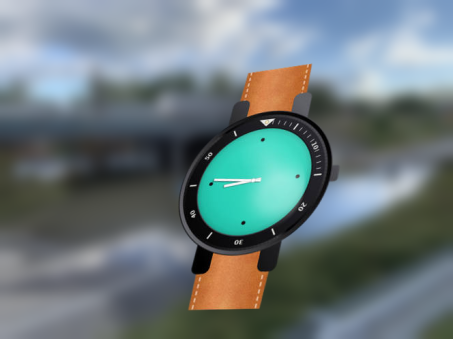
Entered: {"hour": 8, "minute": 46}
